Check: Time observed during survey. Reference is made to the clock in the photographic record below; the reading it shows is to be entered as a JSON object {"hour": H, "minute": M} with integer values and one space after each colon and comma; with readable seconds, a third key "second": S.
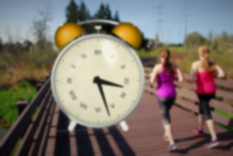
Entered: {"hour": 3, "minute": 27}
